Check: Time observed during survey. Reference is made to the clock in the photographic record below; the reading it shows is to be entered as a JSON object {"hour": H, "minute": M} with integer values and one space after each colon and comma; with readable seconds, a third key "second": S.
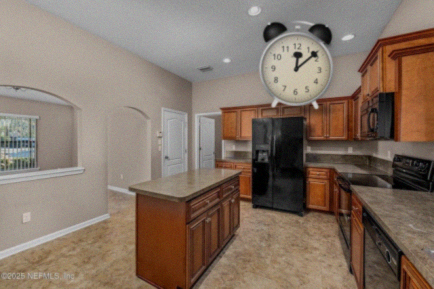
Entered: {"hour": 12, "minute": 8}
